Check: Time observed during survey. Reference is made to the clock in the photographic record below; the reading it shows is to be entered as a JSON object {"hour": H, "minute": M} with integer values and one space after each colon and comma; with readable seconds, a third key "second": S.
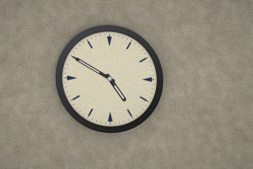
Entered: {"hour": 4, "minute": 50}
